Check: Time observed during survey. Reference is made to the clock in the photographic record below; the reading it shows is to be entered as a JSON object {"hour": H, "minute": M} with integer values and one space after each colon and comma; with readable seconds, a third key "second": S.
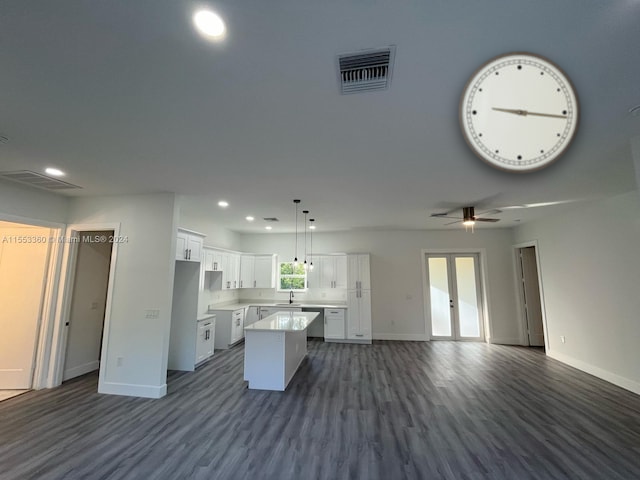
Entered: {"hour": 9, "minute": 16}
